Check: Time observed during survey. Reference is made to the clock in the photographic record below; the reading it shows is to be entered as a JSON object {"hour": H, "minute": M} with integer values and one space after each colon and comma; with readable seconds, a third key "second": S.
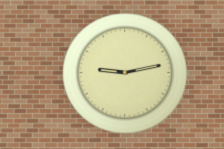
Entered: {"hour": 9, "minute": 13}
